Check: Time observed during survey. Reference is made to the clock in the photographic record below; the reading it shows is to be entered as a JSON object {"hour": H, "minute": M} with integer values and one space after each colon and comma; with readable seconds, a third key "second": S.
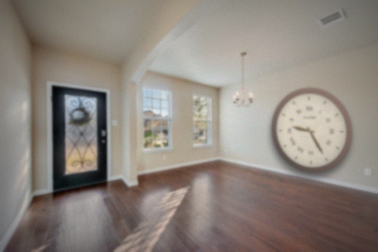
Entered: {"hour": 9, "minute": 25}
